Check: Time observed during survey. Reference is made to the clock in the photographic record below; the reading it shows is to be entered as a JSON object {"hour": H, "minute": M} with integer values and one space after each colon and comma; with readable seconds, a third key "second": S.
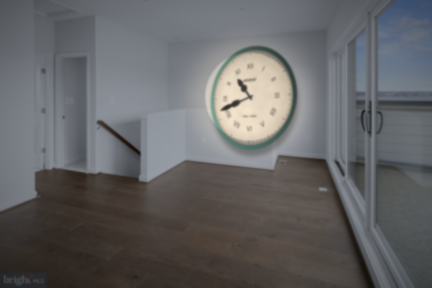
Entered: {"hour": 10, "minute": 42}
